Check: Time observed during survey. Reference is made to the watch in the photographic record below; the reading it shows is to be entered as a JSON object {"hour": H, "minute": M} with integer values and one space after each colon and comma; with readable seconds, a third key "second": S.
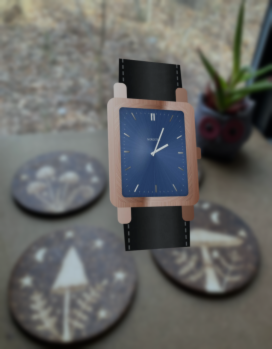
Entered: {"hour": 2, "minute": 4}
